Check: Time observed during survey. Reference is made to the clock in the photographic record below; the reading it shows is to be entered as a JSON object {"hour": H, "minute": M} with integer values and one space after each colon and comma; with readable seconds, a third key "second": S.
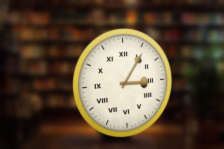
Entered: {"hour": 3, "minute": 6}
